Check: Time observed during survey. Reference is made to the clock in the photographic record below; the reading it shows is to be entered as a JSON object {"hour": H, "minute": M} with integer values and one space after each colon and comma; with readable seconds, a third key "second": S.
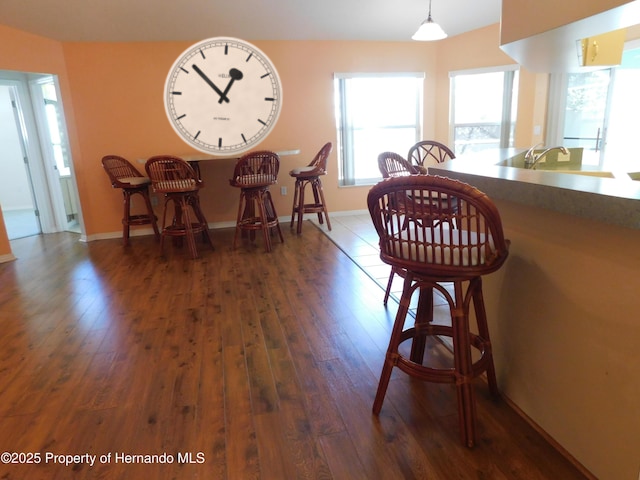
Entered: {"hour": 12, "minute": 52}
